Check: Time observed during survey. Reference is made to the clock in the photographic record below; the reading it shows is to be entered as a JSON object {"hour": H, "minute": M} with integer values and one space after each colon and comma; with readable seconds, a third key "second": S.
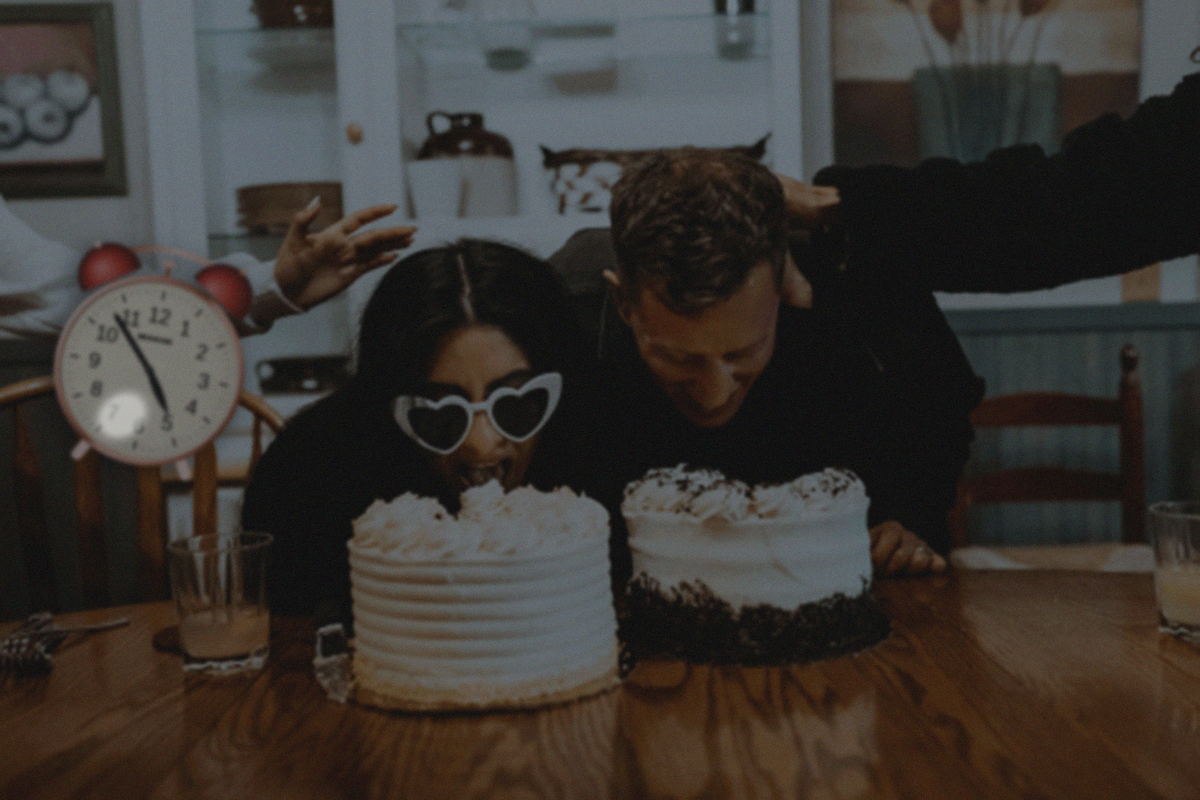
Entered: {"hour": 4, "minute": 53}
